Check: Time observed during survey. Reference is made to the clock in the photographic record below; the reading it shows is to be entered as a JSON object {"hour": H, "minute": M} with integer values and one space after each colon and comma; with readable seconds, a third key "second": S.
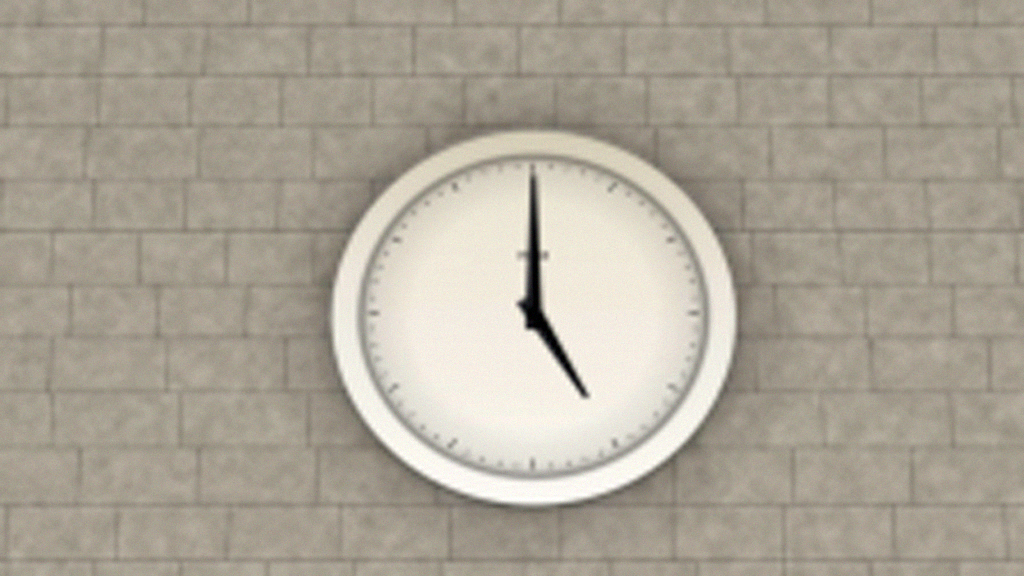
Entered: {"hour": 5, "minute": 0}
